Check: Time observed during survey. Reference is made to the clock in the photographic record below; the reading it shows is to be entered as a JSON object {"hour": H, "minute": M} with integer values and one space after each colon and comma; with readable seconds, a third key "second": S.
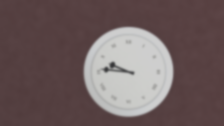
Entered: {"hour": 9, "minute": 46}
